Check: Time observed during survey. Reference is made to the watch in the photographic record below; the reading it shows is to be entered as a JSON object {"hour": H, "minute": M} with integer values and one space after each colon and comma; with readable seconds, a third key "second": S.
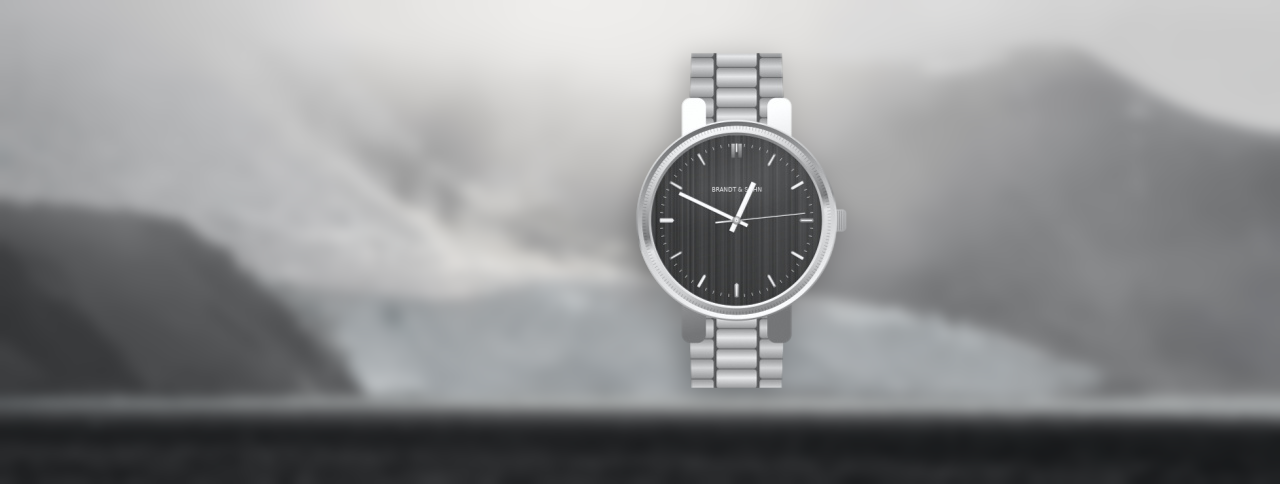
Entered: {"hour": 12, "minute": 49, "second": 14}
